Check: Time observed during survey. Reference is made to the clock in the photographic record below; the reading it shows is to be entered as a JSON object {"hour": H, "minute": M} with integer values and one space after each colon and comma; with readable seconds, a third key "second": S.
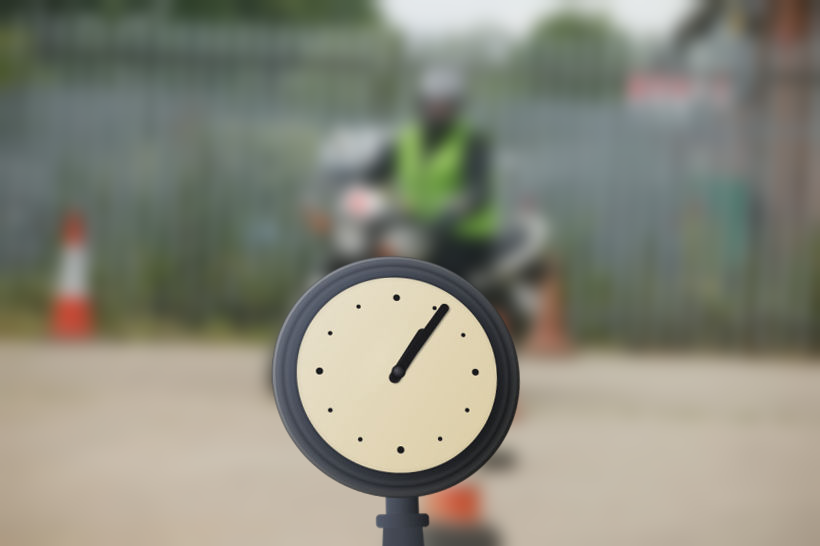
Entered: {"hour": 1, "minute": 6}
